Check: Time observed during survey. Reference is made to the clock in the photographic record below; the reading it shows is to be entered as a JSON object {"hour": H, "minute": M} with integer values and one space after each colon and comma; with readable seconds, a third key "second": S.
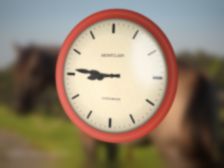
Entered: {"hour": 8, "minute": 46}
